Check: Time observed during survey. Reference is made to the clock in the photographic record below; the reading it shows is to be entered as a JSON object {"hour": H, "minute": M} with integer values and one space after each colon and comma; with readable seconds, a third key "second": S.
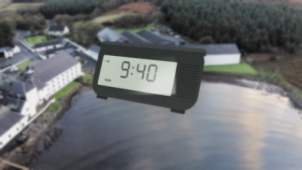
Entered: {"hour": 9, "minute": 40}
